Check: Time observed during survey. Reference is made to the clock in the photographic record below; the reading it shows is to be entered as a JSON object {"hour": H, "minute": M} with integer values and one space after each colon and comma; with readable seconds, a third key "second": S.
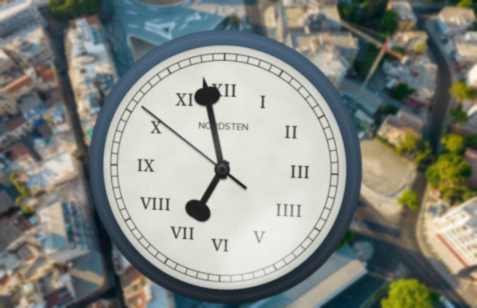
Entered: {"hour": 6, "minute": 57, "second": 51}
